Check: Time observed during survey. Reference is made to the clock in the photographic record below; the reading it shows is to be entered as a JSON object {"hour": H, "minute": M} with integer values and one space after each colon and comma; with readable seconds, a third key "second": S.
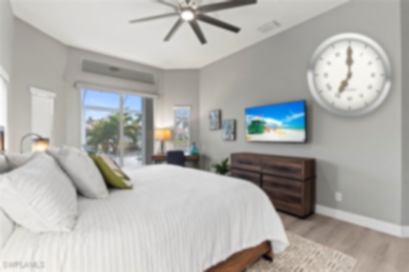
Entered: {"hour": 7, "minute": 0}
